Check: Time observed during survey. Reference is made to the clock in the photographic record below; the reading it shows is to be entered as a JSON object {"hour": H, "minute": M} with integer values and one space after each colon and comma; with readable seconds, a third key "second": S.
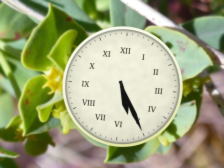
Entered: {"hour": 5, "minute": 25}
